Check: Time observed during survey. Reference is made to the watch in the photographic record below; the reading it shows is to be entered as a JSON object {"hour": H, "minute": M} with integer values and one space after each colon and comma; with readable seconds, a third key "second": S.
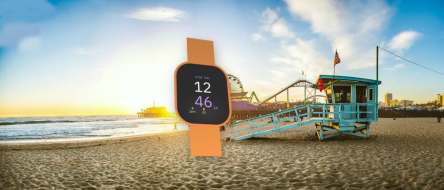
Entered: {"hour": 12, "minute": 46}
